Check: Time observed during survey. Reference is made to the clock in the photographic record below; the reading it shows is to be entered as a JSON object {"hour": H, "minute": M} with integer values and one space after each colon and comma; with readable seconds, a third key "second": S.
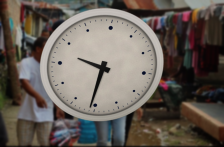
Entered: {"hour": 9, "minute": 31}
